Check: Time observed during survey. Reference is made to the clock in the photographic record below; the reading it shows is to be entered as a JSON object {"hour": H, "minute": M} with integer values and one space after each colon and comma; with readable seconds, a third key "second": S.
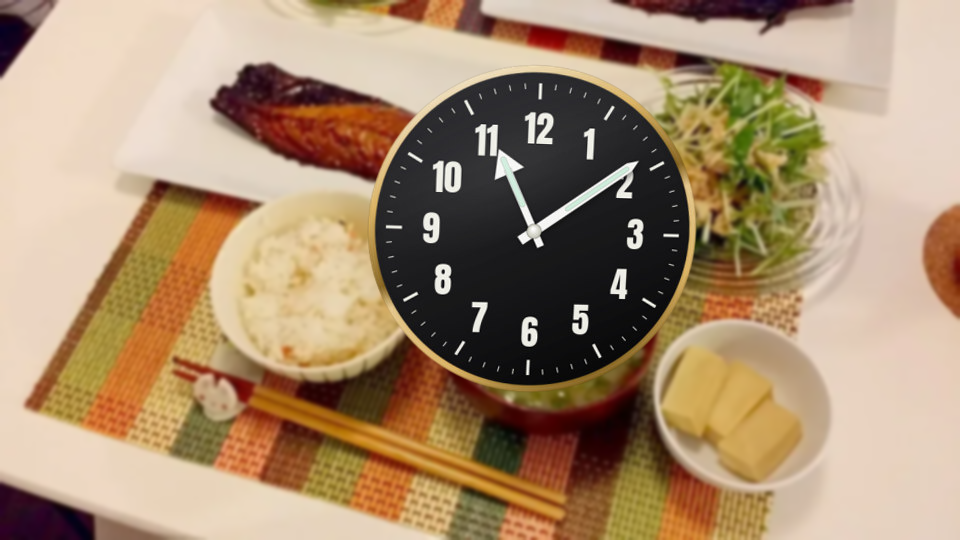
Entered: {"hour": 11, "minute": 9}
